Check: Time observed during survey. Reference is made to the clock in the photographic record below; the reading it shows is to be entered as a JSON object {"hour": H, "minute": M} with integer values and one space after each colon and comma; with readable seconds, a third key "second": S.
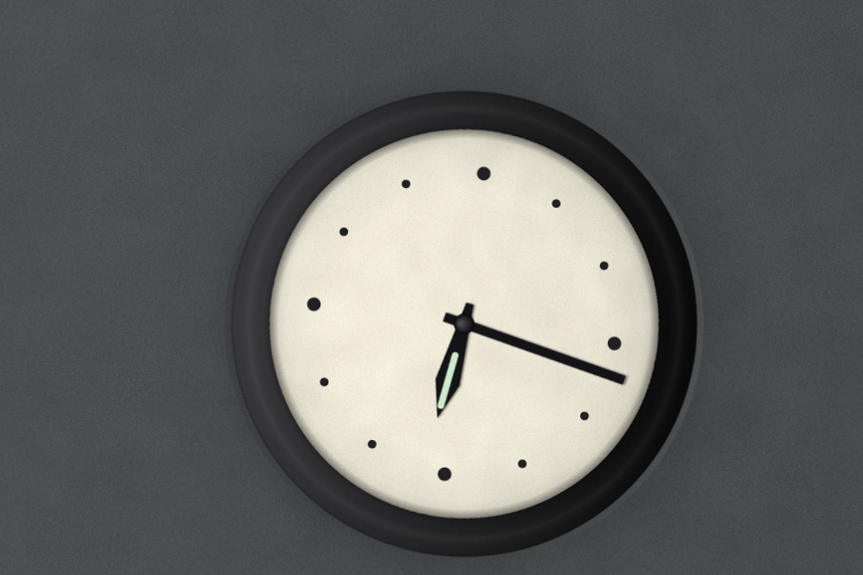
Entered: {"hour": 6, "minute": 17}
